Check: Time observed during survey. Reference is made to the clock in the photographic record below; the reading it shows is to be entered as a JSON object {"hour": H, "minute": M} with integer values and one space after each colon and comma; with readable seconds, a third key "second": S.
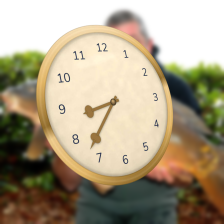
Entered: {"hour": 8, "minute": 37}
